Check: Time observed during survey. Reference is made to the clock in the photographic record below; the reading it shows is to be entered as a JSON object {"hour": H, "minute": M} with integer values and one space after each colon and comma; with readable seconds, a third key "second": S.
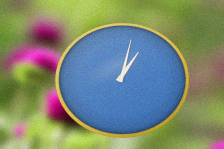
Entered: {"hour": 1, "minute": 2}
